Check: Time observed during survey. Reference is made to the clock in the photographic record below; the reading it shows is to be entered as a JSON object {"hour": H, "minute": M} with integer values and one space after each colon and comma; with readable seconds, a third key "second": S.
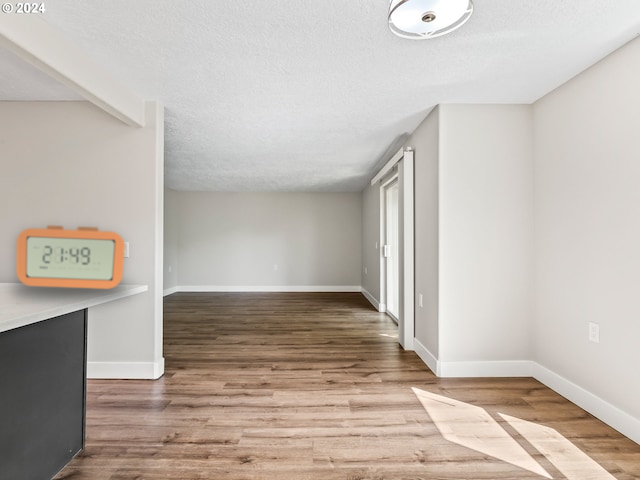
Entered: {"hour": 21, "minute": 49}
